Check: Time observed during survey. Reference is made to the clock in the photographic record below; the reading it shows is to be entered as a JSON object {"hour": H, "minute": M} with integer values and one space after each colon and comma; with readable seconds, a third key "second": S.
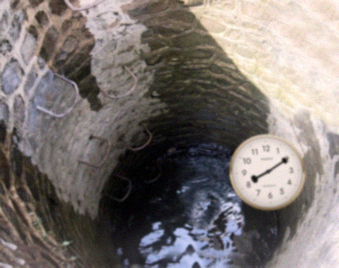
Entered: {"hour": 8, "minute": 10}
